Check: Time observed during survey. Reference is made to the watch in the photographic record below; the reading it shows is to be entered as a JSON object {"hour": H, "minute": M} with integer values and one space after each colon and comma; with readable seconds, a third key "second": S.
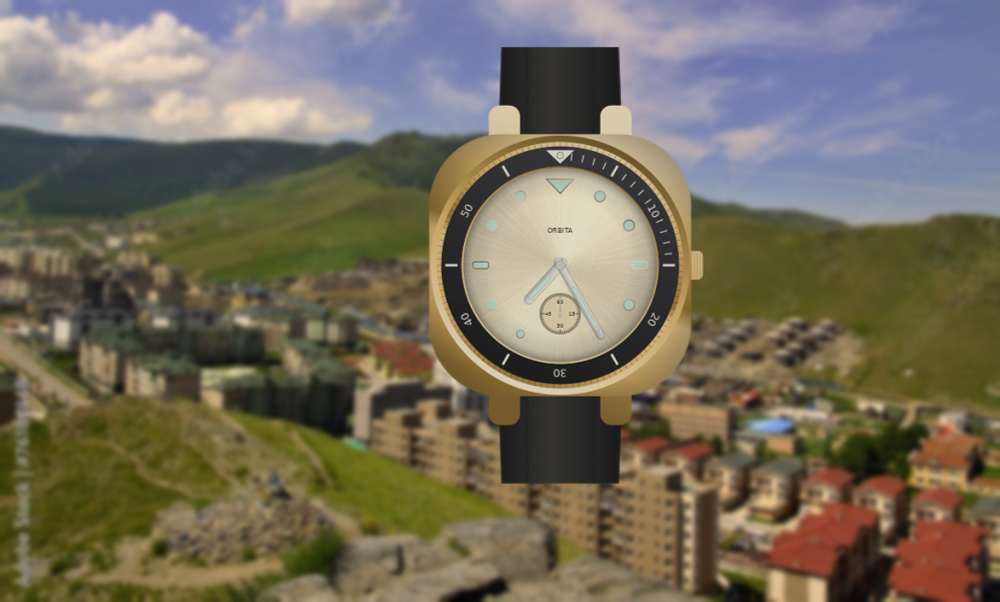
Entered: {"hour": 7, "minute": 25}
